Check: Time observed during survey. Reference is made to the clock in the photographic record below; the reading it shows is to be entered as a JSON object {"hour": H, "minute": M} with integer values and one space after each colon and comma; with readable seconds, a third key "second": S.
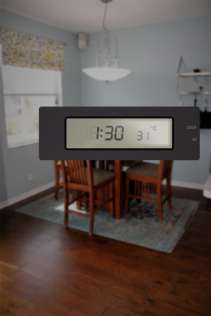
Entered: {"hour": 1, "minute": 30}
